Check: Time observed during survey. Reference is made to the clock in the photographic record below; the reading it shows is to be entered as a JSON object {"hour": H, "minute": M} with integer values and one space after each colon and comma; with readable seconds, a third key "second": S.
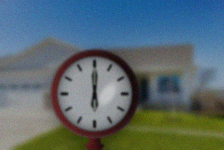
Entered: {"hour": 6, "minute": 0}
